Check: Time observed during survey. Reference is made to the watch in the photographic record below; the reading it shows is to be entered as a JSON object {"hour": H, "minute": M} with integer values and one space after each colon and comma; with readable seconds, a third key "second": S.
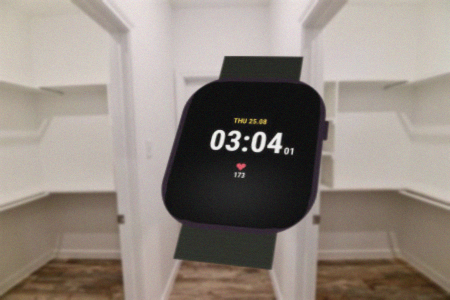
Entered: {"hour": 3, "minute": 4, "second": 1}
